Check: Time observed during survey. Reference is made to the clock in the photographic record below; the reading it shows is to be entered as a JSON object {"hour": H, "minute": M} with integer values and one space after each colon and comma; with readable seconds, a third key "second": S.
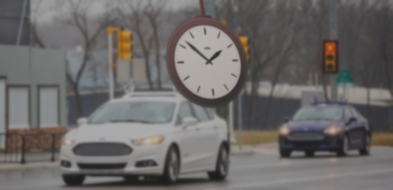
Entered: {"hour": 1, "minute": 52}
